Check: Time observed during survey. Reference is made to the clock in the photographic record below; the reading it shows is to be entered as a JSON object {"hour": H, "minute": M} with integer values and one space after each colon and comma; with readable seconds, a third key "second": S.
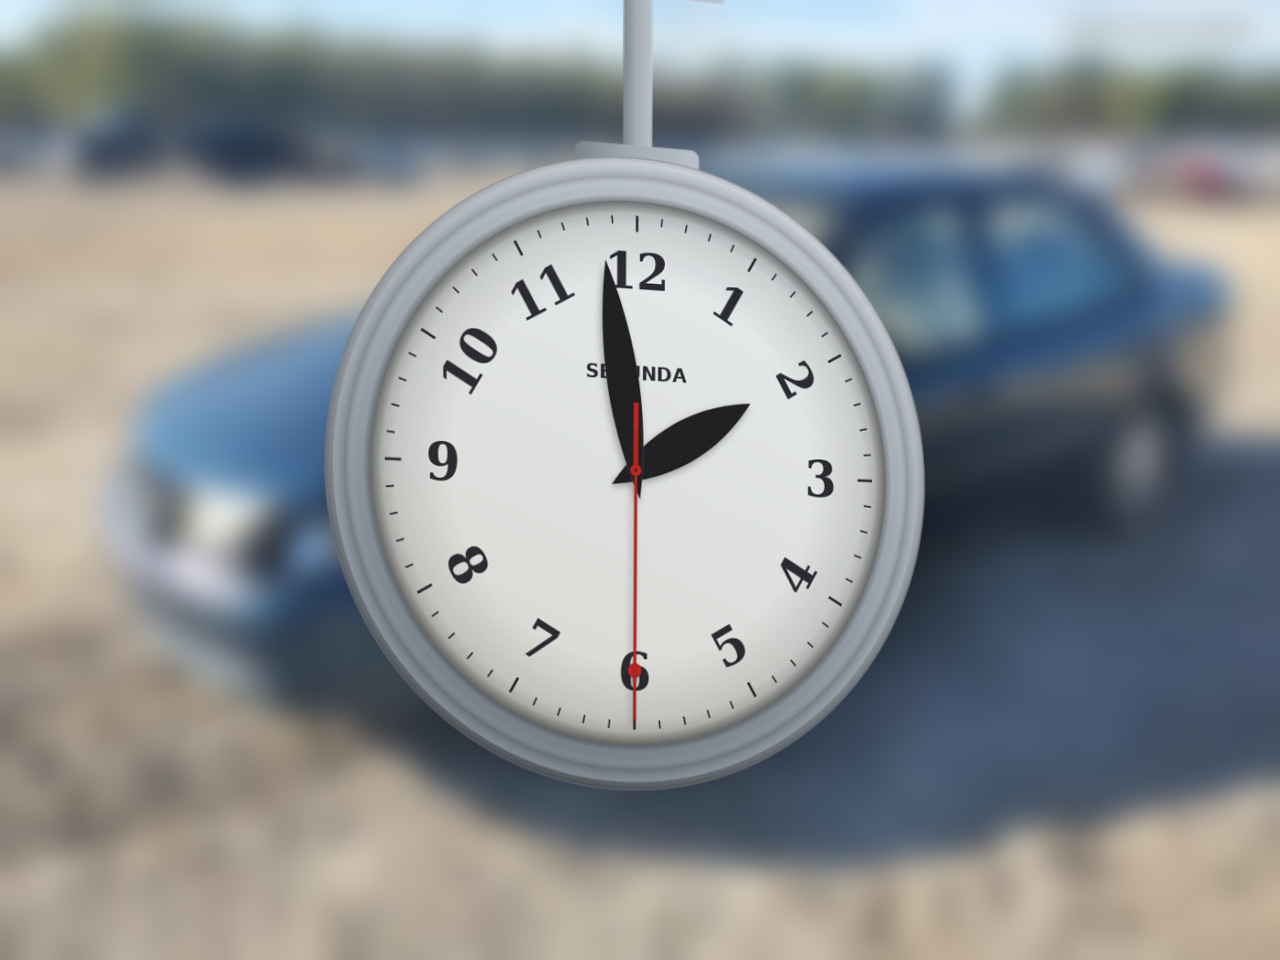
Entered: {"hour": 1, "minute": 58, "second": 30}
